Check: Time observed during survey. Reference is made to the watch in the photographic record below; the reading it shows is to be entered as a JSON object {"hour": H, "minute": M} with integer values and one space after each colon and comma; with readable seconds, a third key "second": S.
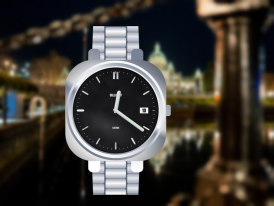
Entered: {"hour": 12, "minute": 21}
